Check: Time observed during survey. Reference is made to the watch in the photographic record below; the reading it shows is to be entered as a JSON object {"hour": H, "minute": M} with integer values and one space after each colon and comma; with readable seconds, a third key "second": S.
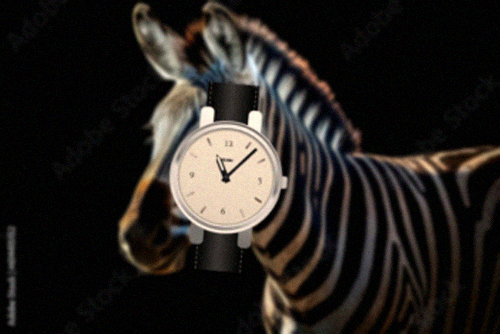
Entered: {"hour": 11, "minute": 7}
